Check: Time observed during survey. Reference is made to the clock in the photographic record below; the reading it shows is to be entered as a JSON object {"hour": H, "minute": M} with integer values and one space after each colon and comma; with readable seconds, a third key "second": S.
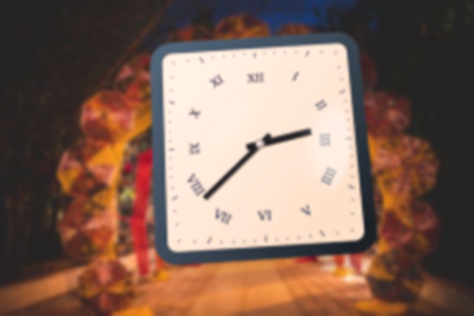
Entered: {"hour": 2, "minute": 38}
